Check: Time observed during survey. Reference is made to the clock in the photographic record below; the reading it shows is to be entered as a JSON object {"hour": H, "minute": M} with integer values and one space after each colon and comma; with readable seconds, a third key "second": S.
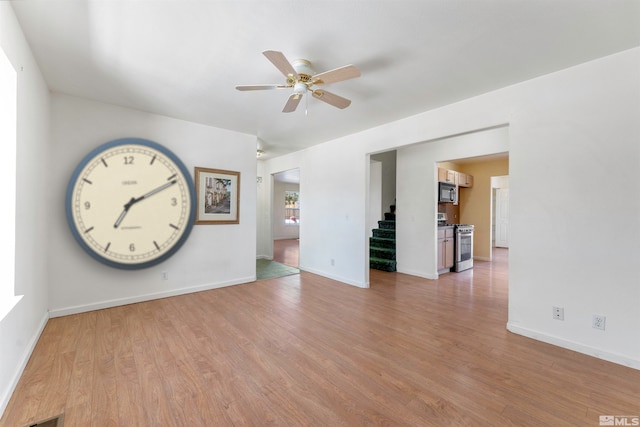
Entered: {"hour": 7, "minute": 11}
